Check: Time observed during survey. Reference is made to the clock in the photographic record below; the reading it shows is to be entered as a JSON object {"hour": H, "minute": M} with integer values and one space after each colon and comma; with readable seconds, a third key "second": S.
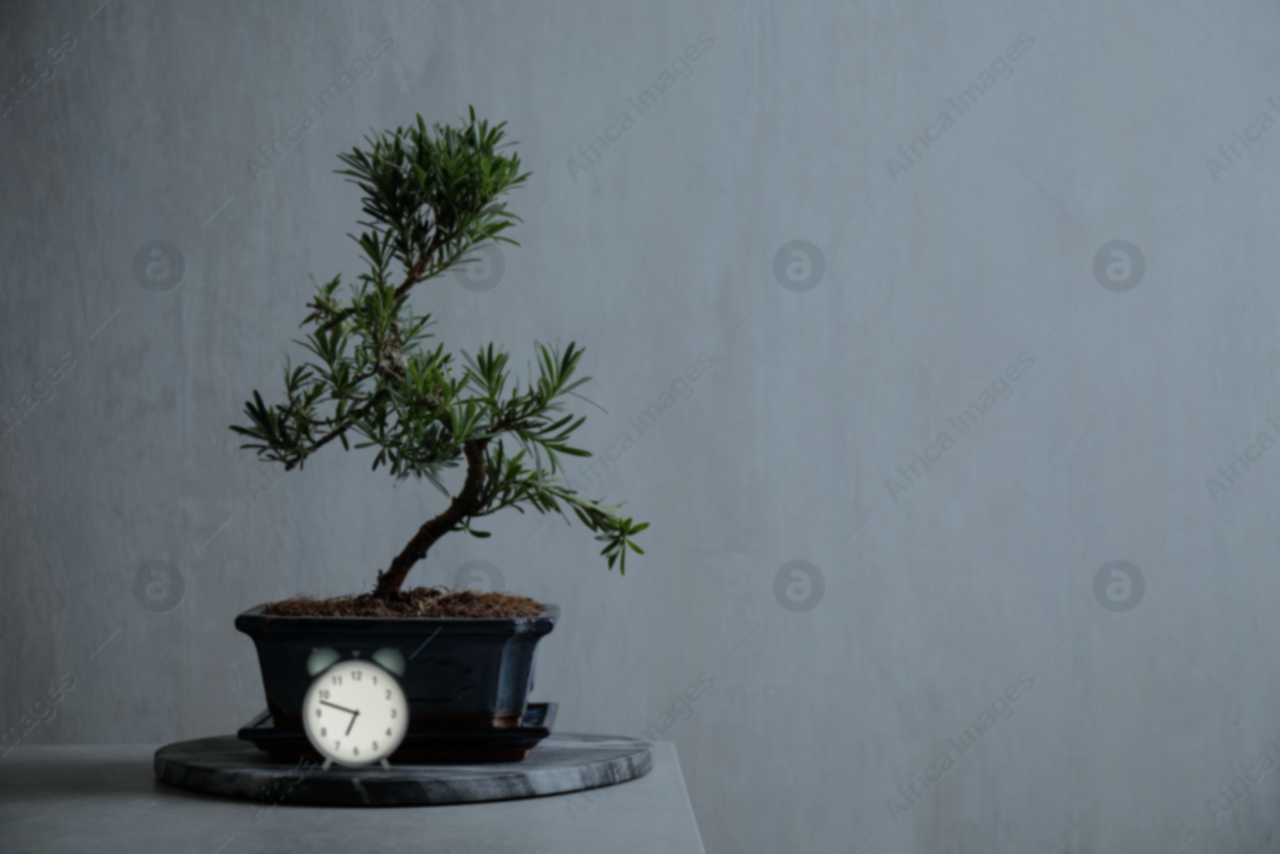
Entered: {"hour": 6, "minute": 48}
